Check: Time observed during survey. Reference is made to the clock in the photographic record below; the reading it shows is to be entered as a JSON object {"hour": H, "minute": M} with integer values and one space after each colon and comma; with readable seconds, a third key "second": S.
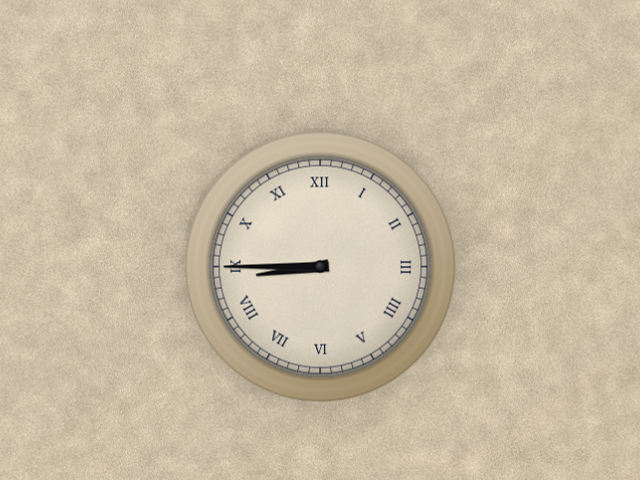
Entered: {"hour": 8, "minute": 45}
